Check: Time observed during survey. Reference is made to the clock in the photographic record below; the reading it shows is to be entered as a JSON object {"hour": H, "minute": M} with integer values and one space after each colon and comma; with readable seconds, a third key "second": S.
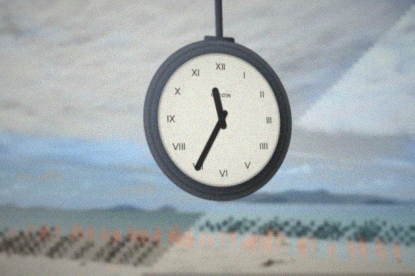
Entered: {"hour": 11, "minute": 35}
